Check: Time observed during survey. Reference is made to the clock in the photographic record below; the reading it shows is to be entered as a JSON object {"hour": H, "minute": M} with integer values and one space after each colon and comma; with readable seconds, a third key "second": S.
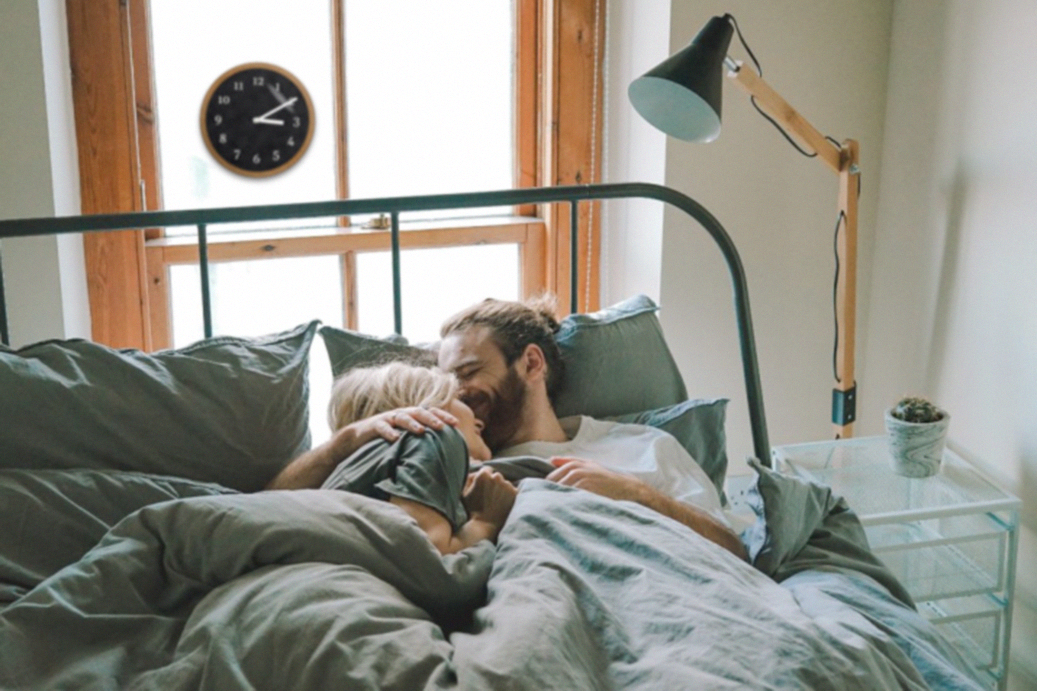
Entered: {"hour": 3, "minute": 10}
